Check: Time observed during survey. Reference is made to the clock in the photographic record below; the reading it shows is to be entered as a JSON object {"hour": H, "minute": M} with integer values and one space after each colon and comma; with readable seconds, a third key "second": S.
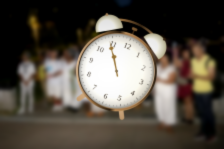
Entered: {"hour": 10, "minute": 54}
